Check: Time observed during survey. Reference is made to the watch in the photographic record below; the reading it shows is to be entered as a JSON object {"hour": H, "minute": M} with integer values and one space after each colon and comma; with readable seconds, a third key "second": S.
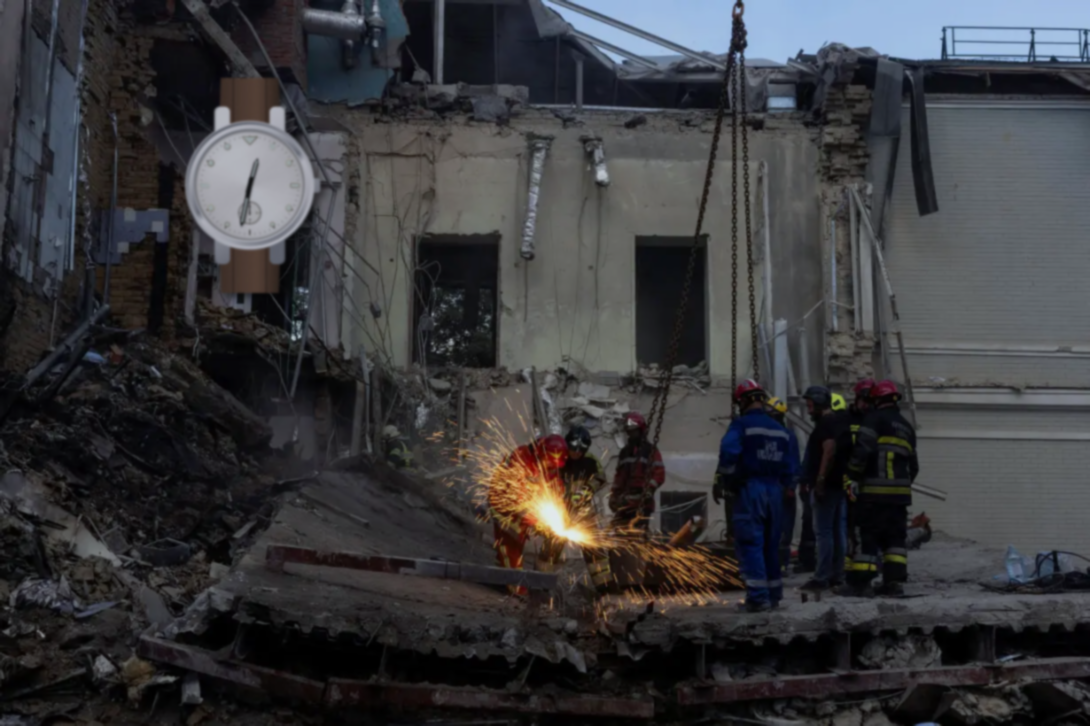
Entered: {"hour": 12, "minute": 32}
